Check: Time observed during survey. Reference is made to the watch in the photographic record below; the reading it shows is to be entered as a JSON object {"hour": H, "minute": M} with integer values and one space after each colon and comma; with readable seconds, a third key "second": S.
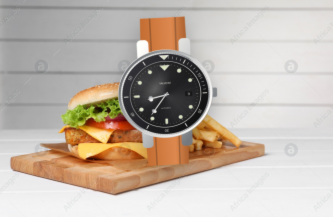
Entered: {"hour": 8, "minute": 36}
